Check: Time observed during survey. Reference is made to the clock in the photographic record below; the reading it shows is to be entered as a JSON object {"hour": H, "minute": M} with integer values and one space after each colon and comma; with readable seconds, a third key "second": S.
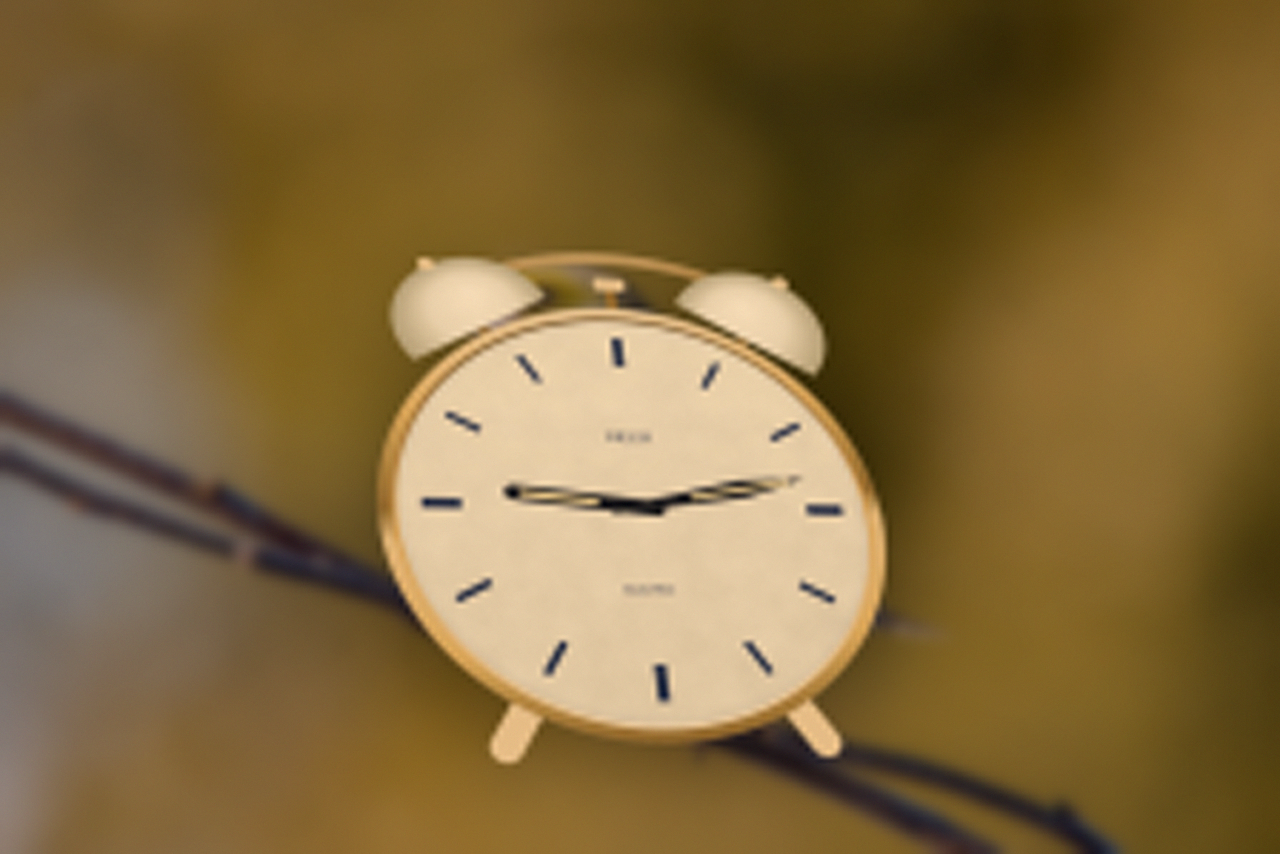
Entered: {"hour": 9, "minute": 13}
